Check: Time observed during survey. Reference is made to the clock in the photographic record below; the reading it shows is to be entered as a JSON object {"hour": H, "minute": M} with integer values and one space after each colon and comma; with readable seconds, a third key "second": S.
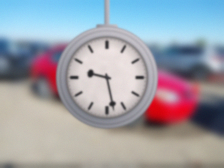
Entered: {"hour": 9, "minute": 28}
